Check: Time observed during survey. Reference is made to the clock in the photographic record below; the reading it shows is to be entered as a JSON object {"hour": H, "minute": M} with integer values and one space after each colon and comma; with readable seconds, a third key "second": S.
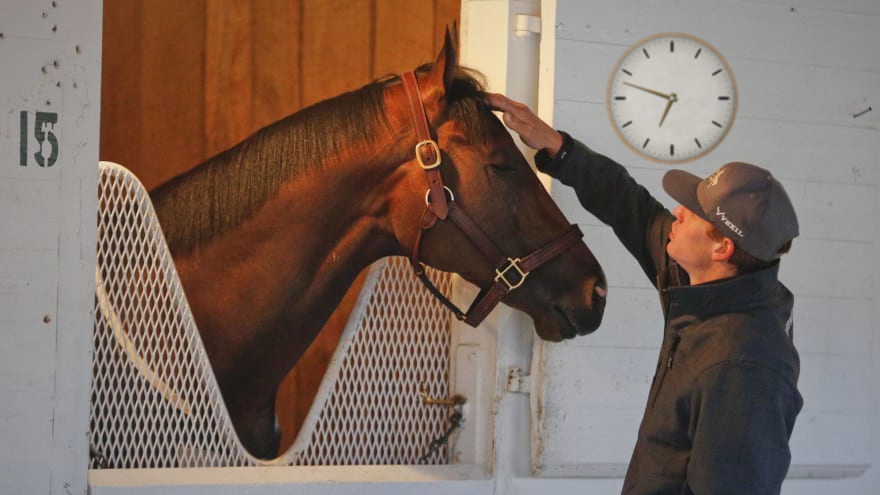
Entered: {"hour": 6, "minute": 48}
